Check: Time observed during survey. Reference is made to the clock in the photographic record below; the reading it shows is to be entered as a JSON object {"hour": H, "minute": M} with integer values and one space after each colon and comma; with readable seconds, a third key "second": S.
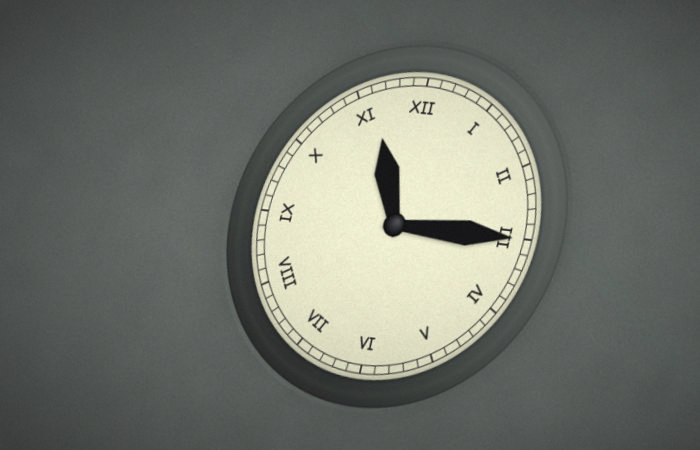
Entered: {"hour": 11, "minute": 15}
